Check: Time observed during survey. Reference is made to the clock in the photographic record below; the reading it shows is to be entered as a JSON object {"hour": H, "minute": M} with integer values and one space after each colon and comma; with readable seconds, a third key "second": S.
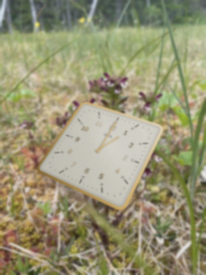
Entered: {"hour": 1, "minute": 0}
